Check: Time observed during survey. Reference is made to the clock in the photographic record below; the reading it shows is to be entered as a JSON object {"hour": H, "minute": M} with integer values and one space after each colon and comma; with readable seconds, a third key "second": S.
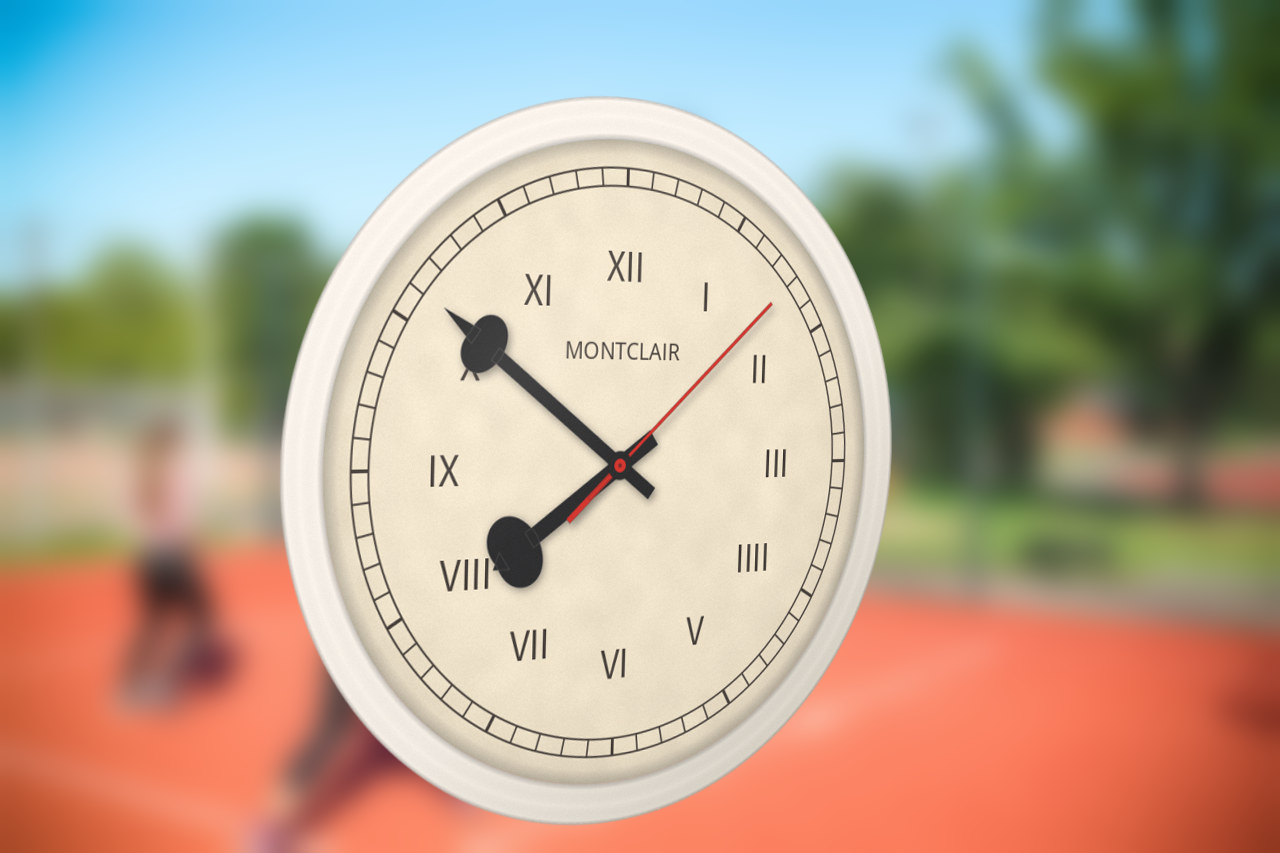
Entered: {"hour": 7, "minute": 51, "second": 8}
